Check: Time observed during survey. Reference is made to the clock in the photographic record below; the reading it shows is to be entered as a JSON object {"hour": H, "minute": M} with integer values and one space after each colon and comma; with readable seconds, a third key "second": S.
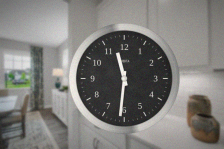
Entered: {"hour": 11, "minute": 31}
